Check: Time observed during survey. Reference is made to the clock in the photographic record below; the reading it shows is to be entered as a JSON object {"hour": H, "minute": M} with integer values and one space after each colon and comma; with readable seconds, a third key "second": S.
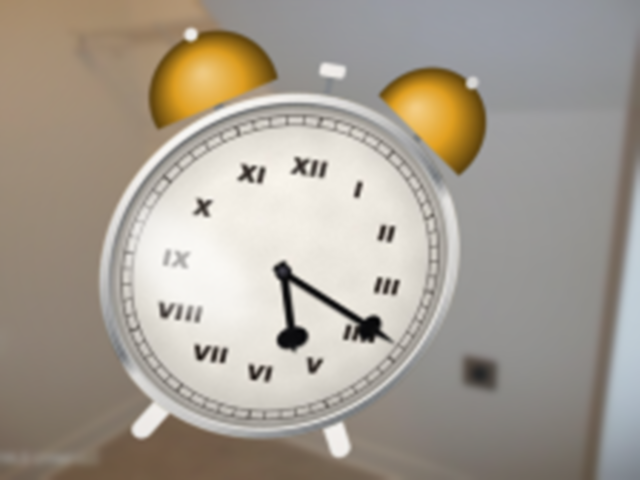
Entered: {"hour": 5, "minute": 19}
